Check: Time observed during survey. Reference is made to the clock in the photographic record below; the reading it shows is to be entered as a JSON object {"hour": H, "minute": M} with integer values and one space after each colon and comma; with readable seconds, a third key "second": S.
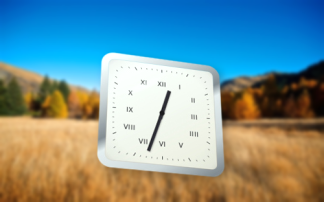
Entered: {"hour": 12, "minute": 33}
